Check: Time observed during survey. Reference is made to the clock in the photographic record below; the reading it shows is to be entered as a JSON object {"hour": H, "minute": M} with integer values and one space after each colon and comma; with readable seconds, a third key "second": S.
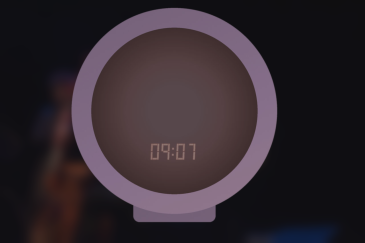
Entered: {"hour": 9, "minute": 7}
